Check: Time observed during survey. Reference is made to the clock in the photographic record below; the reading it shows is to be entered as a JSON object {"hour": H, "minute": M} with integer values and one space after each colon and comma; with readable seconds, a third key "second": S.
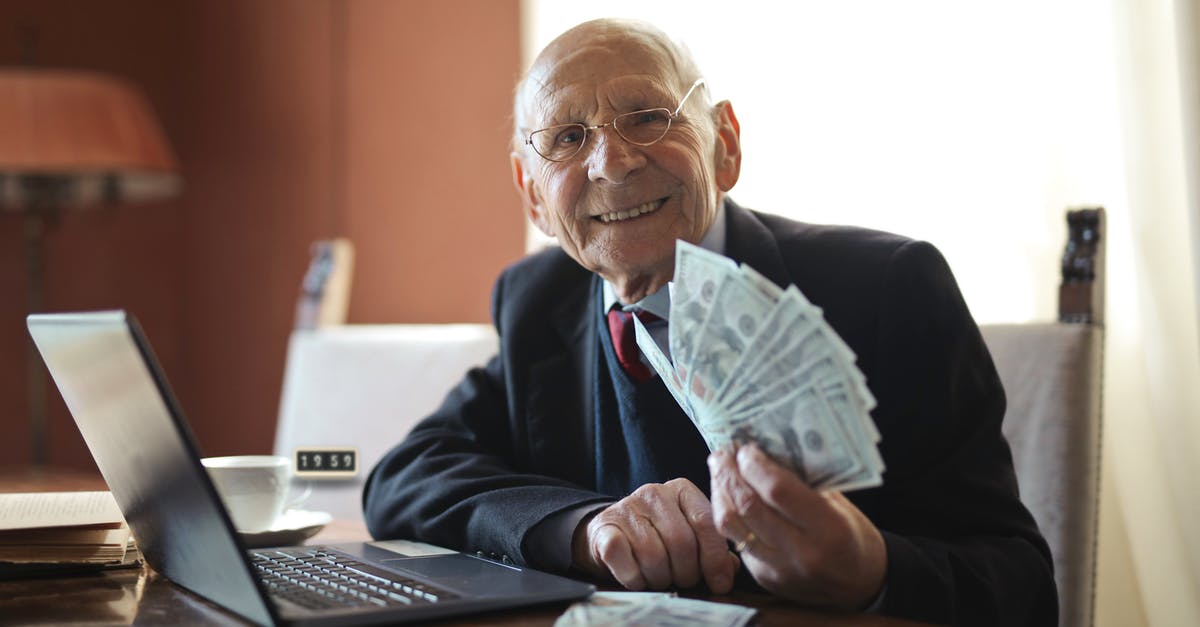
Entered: {"hour": 19, "minute": 59}
